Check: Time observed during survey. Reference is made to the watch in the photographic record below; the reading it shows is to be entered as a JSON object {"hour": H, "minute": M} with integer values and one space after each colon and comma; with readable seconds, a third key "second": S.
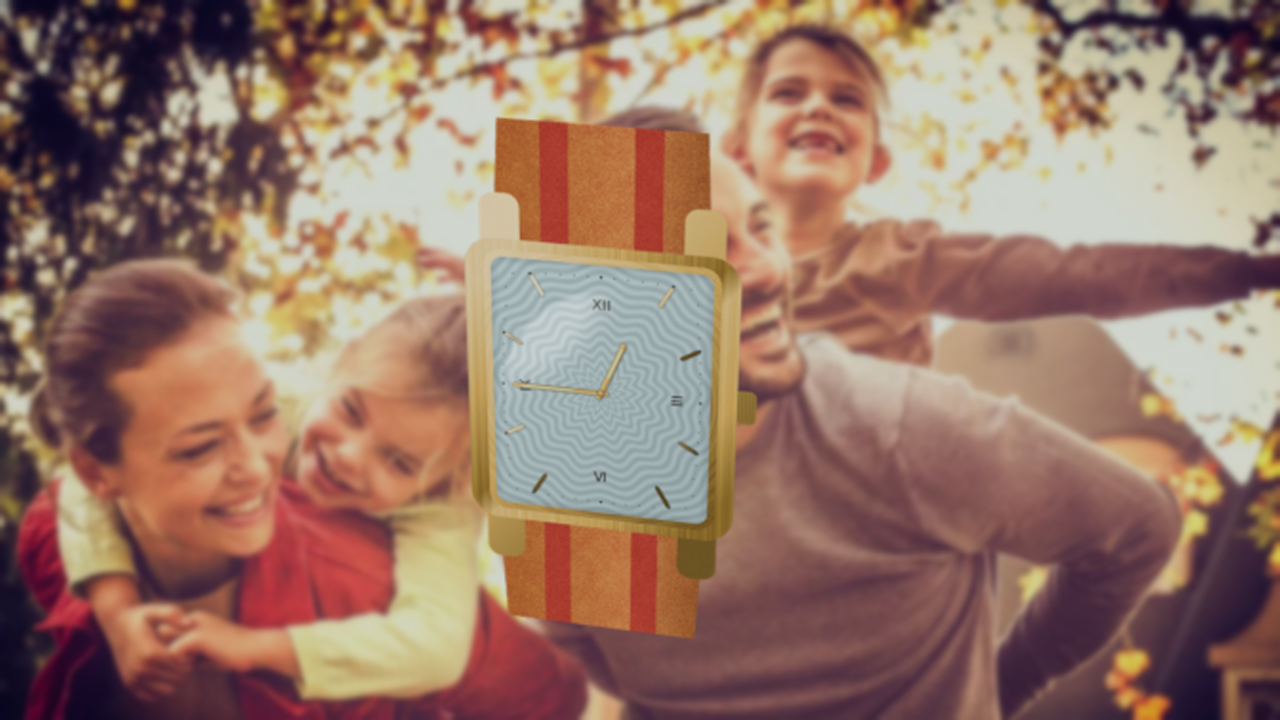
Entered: {"hour": 12, "minute": 45}
